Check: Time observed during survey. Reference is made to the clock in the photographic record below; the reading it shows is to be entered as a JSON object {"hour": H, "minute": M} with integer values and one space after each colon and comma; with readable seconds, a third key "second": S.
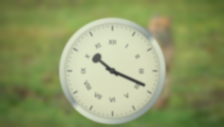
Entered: {"hour": 10, "minute": 19}
